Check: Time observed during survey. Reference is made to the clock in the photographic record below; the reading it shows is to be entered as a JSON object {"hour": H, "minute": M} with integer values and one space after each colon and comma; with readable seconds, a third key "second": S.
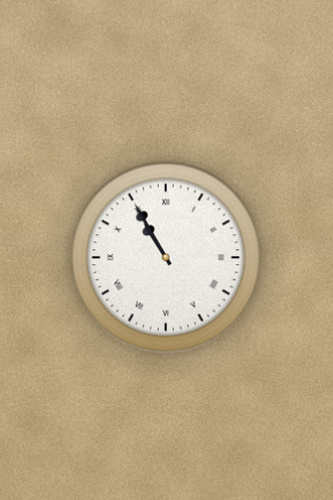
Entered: {"hour": 10, "minute": 55}
